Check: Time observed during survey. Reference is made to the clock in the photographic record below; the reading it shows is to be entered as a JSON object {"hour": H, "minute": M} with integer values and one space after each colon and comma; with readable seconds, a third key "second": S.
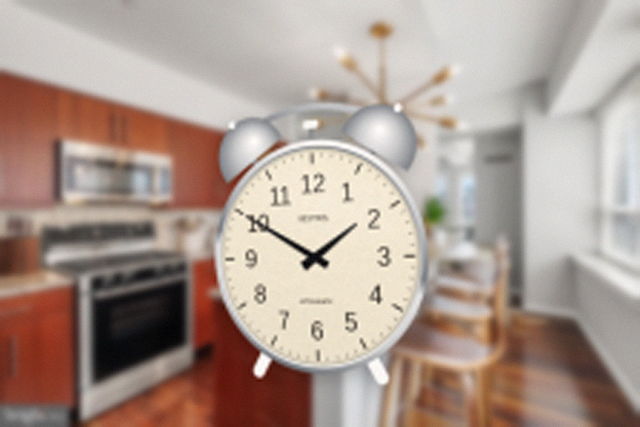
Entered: {"hour": 1, "minute": 50}
